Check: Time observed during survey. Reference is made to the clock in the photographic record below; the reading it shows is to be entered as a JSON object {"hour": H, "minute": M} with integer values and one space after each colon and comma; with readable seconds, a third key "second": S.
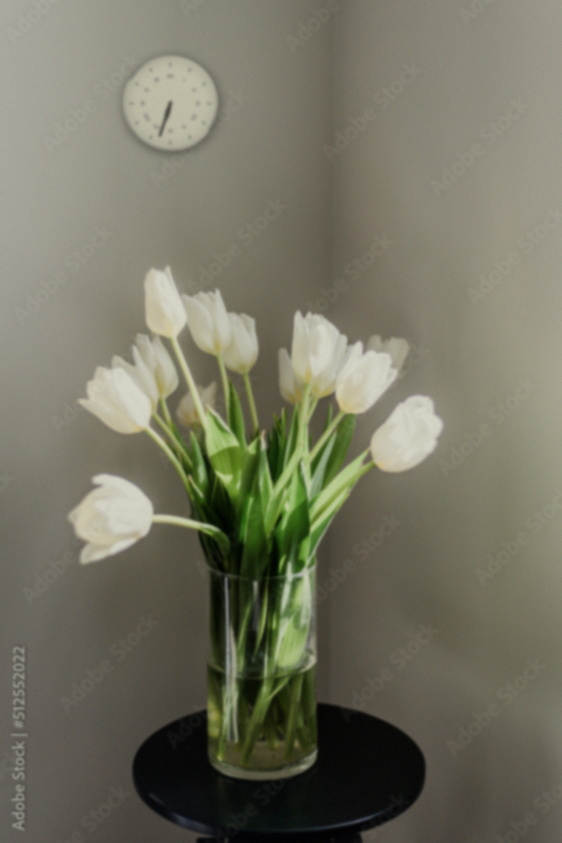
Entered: {"hour": 6, "minute": 33}
